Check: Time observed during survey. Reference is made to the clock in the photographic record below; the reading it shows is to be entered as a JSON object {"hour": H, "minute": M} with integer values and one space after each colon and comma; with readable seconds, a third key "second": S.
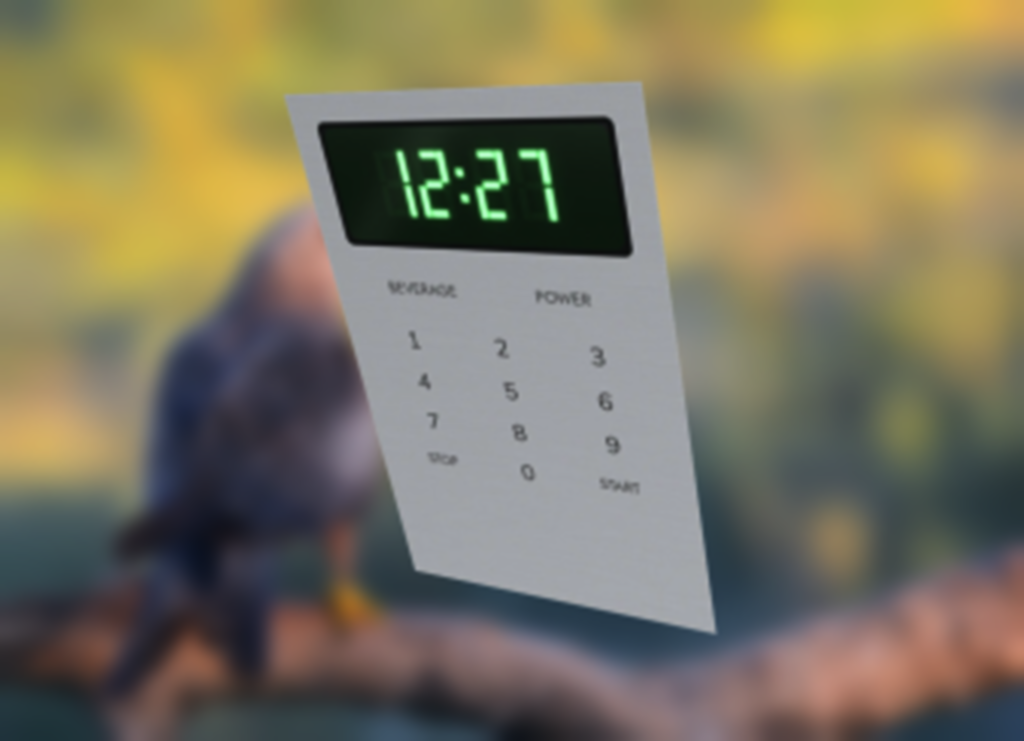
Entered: {"hour": 12, "minute": 27}
